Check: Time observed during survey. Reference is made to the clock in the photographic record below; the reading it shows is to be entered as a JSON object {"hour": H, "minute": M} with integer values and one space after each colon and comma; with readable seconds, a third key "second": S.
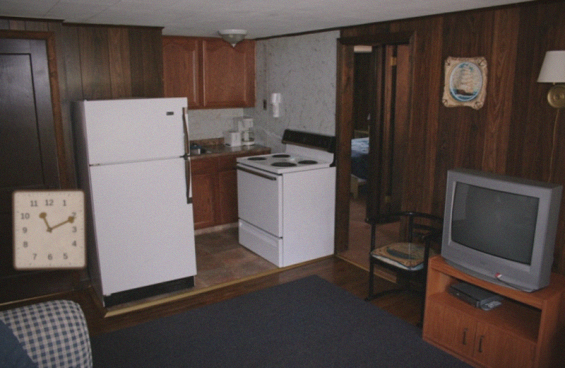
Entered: {"hour": 11, "minute": 11}
